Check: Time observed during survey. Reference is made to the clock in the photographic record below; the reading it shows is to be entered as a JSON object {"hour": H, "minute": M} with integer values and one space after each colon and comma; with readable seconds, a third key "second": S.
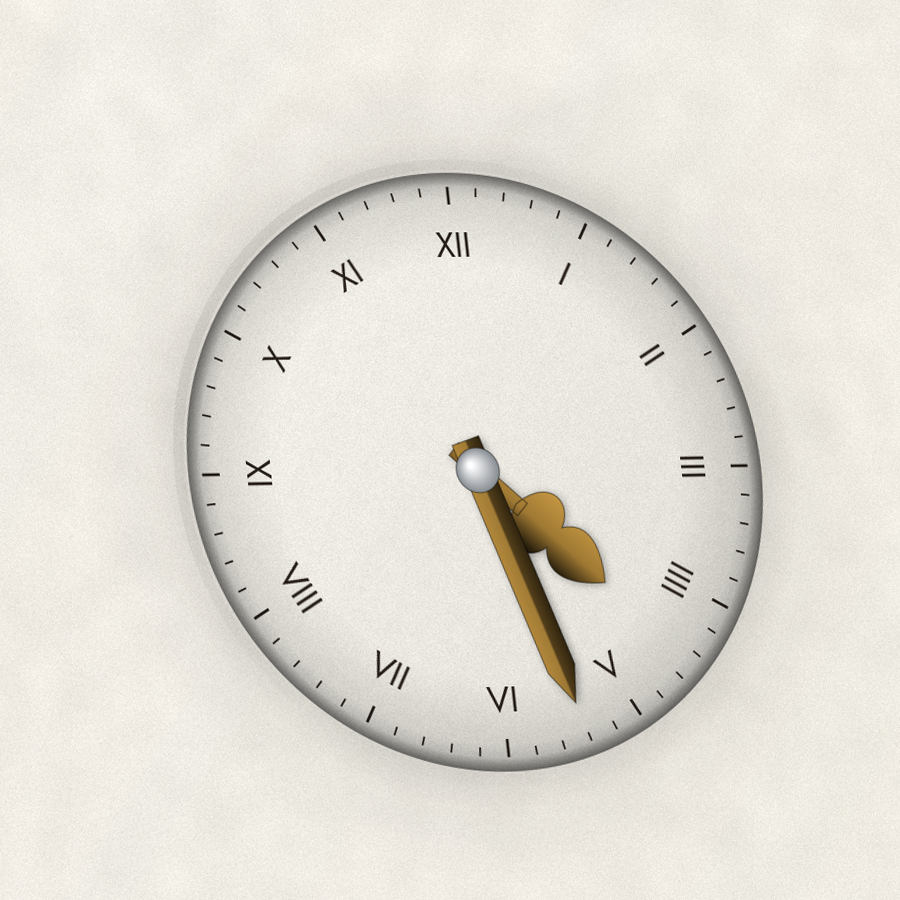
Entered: {"hour": 4, "minute": 27}
